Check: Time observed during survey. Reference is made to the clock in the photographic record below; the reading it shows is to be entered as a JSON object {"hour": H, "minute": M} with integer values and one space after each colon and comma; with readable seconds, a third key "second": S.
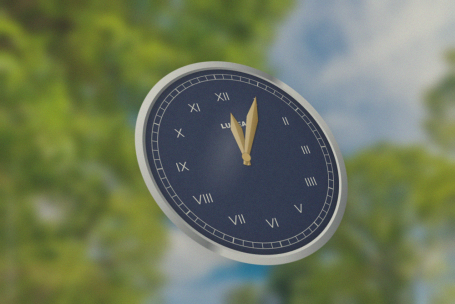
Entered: {"hour": 12, "minute": 5}
